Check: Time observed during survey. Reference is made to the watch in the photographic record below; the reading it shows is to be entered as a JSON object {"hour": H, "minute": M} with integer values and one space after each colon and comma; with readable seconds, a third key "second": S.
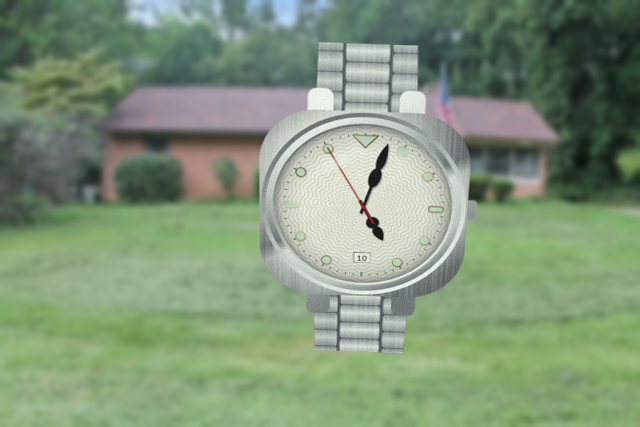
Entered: {"hour": 5, "minute": 2, "second": 55}
